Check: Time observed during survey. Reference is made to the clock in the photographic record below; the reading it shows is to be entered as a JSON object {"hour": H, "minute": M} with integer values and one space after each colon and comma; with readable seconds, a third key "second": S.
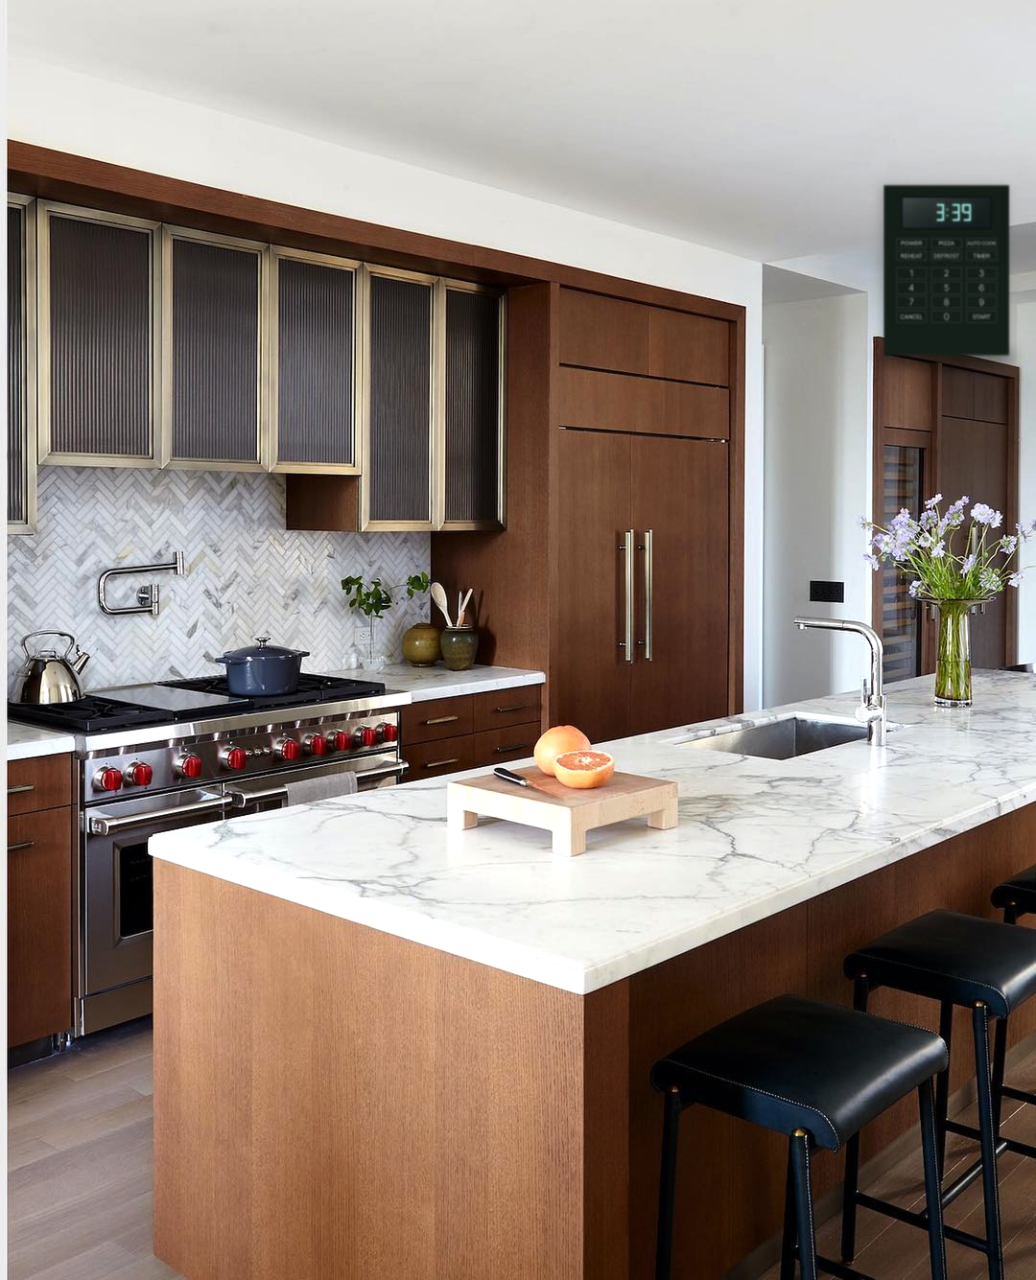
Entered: {"hour": 3, "minute": 39}
